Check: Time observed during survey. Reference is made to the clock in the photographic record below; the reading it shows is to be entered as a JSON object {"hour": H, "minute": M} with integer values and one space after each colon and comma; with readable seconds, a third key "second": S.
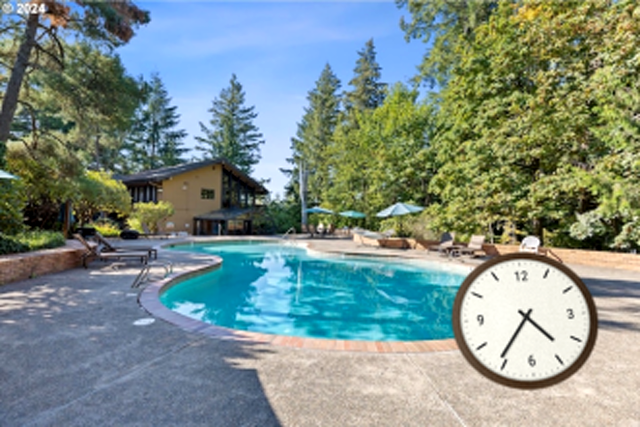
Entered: {"hour": 4, "minute": 36}
